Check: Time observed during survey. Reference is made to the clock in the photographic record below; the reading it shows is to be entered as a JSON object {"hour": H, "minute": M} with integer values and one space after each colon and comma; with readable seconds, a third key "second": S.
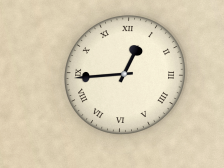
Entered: {"hour": 12, "minute": 44}
